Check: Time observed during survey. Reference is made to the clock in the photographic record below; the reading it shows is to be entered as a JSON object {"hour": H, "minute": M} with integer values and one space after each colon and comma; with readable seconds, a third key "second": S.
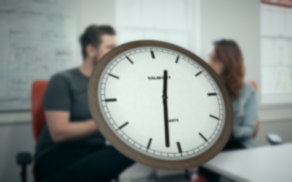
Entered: {"hour": 12, "minute": 32}
